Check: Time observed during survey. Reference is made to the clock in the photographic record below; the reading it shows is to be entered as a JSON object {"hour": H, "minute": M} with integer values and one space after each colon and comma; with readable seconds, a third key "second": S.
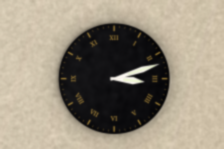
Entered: {"hour": 3, "minute": 12}
